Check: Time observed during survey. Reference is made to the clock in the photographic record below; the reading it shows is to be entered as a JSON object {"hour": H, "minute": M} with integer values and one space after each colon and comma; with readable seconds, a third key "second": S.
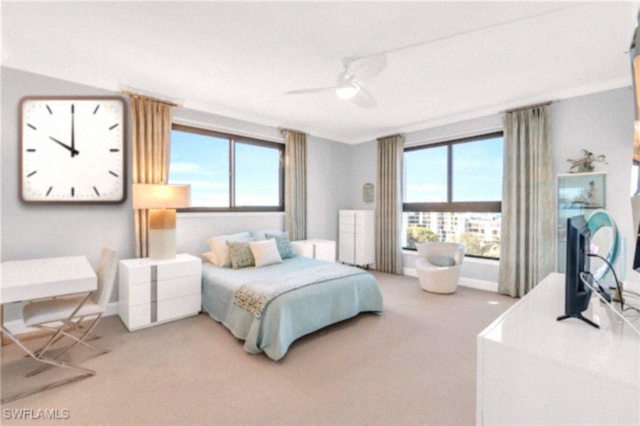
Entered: {"hour": 10, "minute": 0}
